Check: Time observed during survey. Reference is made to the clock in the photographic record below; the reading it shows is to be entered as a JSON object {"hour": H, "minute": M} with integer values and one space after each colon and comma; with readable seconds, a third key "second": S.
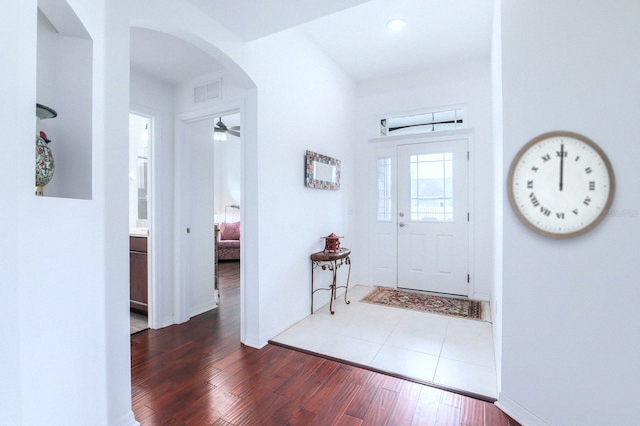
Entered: {"hour": 12, "minute": 0}
